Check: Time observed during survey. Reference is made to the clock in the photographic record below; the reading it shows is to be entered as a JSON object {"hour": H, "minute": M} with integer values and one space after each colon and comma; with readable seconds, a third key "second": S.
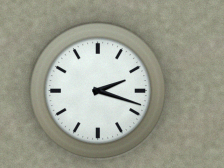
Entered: {"hour": 2, "minute": 18}
